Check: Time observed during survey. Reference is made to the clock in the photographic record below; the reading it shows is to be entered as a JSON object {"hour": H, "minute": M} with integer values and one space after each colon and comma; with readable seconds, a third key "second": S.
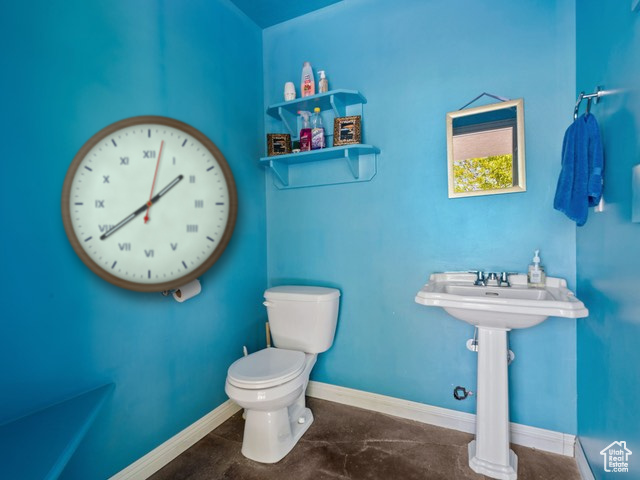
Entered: {"hour": 1, "minute": 39, "second": 2}
